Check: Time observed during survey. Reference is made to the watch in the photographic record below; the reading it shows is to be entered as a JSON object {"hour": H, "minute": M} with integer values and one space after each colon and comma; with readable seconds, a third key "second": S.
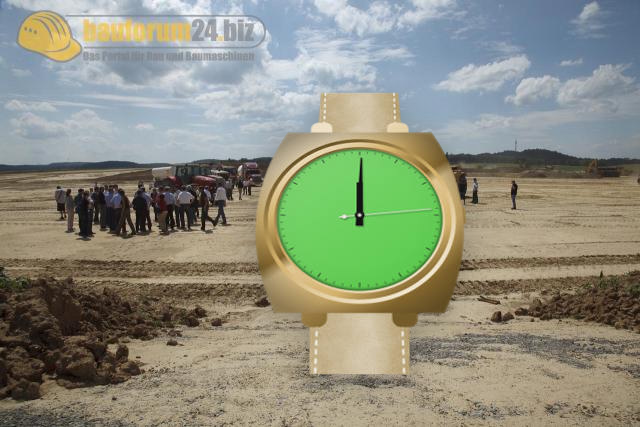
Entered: {"hour": 12, "minute": 0, "second": 14}
